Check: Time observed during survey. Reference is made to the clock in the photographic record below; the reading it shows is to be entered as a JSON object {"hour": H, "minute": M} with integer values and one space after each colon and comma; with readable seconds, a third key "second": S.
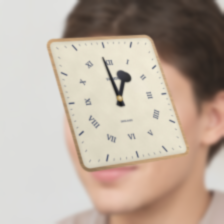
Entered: {"hour": 12, "minute": 59}
